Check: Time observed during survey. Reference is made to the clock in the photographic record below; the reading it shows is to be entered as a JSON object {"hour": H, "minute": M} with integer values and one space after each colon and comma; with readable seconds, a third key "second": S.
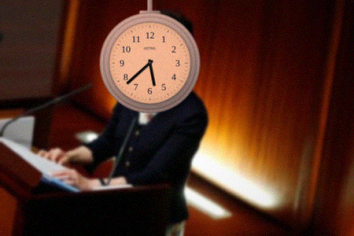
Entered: {"hour": 5, "minute": 38}
